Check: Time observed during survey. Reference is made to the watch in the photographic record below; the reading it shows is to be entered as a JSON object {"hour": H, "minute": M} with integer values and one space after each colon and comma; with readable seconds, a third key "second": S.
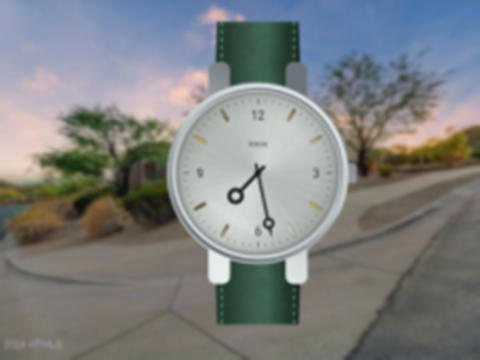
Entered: {"hour": 7, "minute": 28}
